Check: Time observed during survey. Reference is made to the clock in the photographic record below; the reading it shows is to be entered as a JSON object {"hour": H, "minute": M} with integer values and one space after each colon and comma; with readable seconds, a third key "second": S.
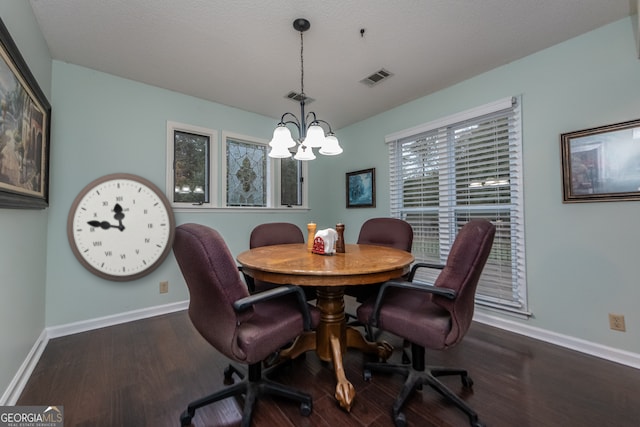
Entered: {"hour": 11, "minute": 47}
